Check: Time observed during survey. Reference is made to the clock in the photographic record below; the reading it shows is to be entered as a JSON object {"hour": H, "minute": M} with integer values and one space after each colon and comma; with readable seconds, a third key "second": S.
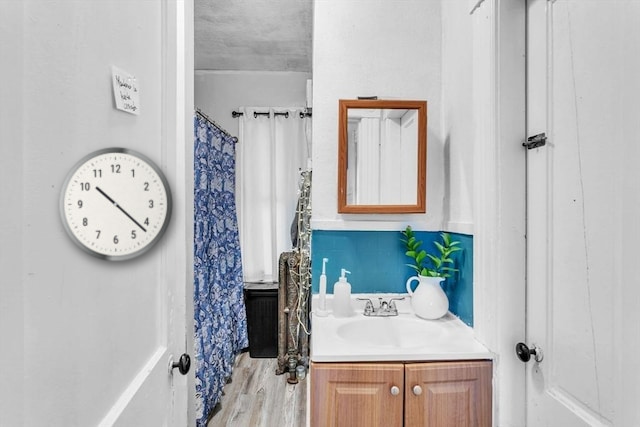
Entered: {"hour": 10, "minute": 22}
